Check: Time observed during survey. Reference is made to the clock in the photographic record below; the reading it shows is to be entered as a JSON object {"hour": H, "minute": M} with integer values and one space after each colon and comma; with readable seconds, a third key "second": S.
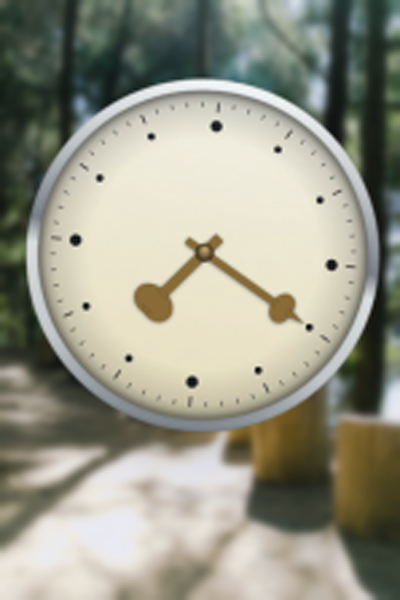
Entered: {"hour": 7, "minute": 20}
